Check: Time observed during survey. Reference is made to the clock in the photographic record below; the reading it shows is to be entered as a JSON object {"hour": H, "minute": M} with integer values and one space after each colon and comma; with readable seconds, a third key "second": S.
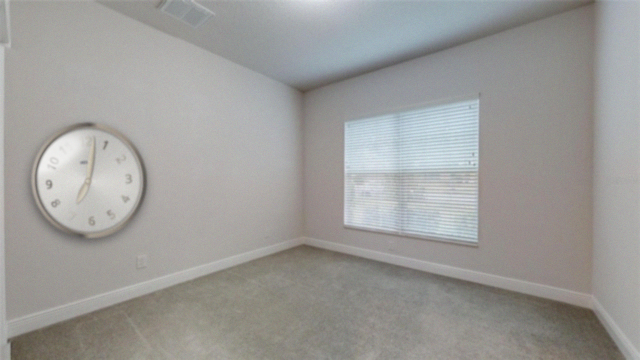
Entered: {"hour": 7, "minute": 2}
